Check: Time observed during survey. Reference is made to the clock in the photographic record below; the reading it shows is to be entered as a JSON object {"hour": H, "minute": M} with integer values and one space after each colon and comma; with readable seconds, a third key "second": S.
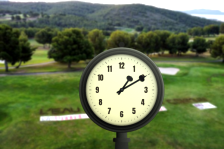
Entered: {"hour": 1, "minute": 10}
